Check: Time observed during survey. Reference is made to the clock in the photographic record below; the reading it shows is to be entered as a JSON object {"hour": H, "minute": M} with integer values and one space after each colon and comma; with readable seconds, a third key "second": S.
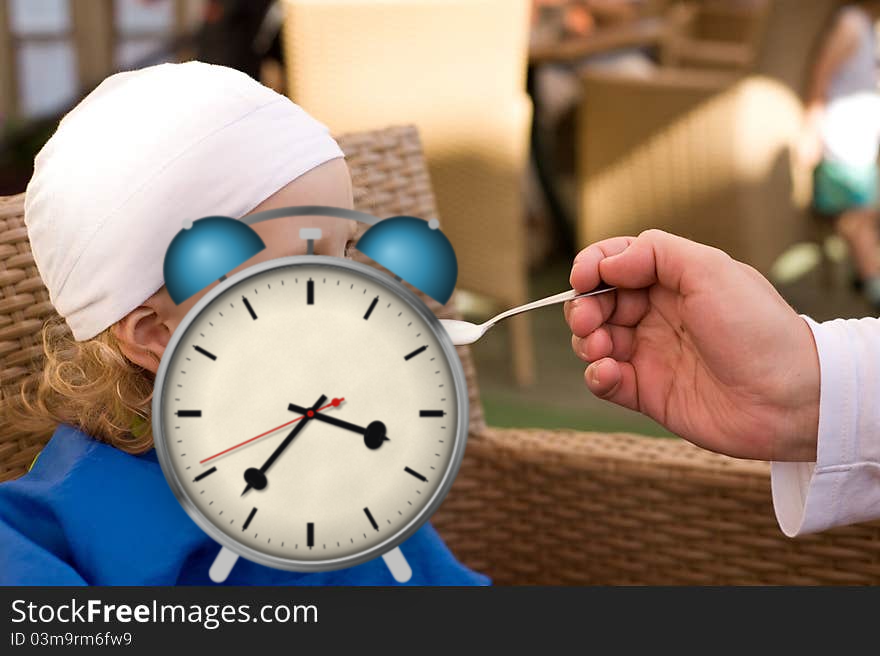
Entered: {"hour": 3, "minute": 36, "second": 41}
